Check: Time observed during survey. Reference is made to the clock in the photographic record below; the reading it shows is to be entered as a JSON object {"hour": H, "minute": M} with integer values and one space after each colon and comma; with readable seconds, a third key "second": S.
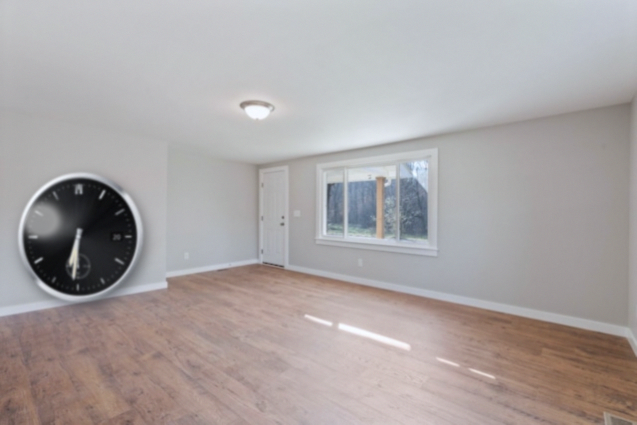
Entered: {"hour": 6, "minute": 31}
